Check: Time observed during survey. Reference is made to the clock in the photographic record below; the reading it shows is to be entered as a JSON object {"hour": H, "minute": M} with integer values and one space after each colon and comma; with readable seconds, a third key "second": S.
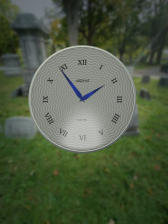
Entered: {"hour": 1, "minute": 54}
